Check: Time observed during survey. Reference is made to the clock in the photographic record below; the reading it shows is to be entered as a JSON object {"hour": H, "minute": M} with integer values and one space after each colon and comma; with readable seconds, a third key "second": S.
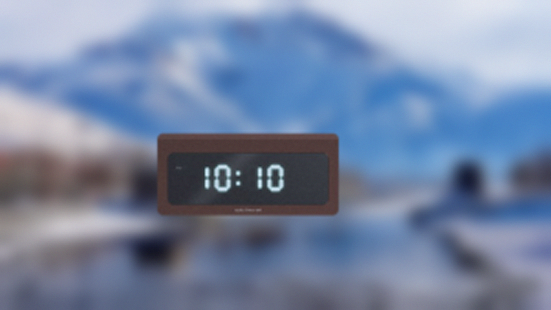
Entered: {"hour": 10, "minute": 10}
